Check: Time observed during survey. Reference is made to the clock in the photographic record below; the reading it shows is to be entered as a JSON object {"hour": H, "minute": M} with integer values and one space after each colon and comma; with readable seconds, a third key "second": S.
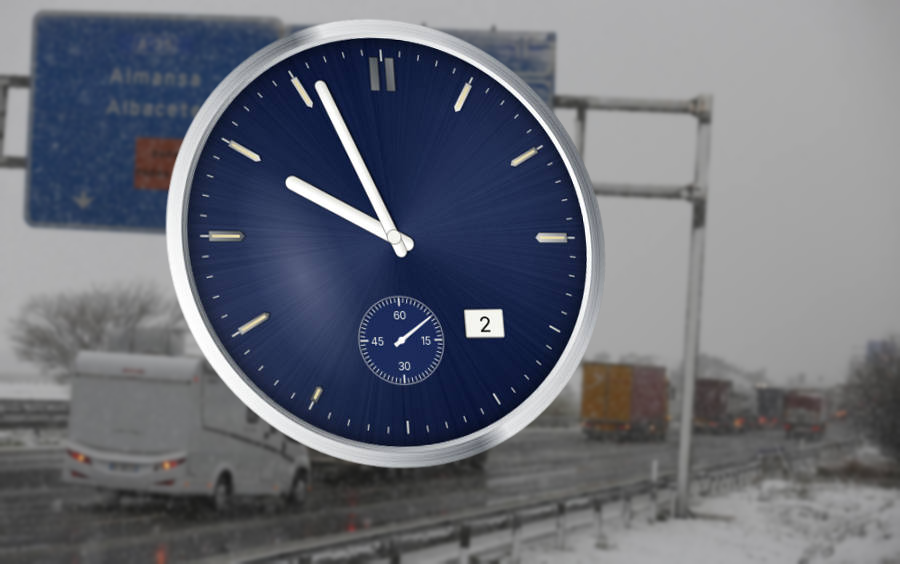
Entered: {"hour": 9, "minute": 56, "second": 9}
